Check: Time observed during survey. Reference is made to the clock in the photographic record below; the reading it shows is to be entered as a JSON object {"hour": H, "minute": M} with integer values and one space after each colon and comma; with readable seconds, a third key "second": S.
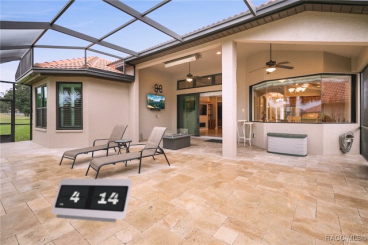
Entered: {"hour": 4, "minute": 14}
